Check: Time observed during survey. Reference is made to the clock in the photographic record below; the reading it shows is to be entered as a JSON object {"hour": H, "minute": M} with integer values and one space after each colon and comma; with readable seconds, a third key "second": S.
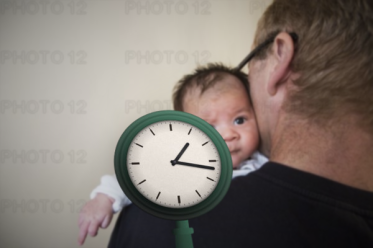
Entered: {"hour": 1, "minute": 17}
